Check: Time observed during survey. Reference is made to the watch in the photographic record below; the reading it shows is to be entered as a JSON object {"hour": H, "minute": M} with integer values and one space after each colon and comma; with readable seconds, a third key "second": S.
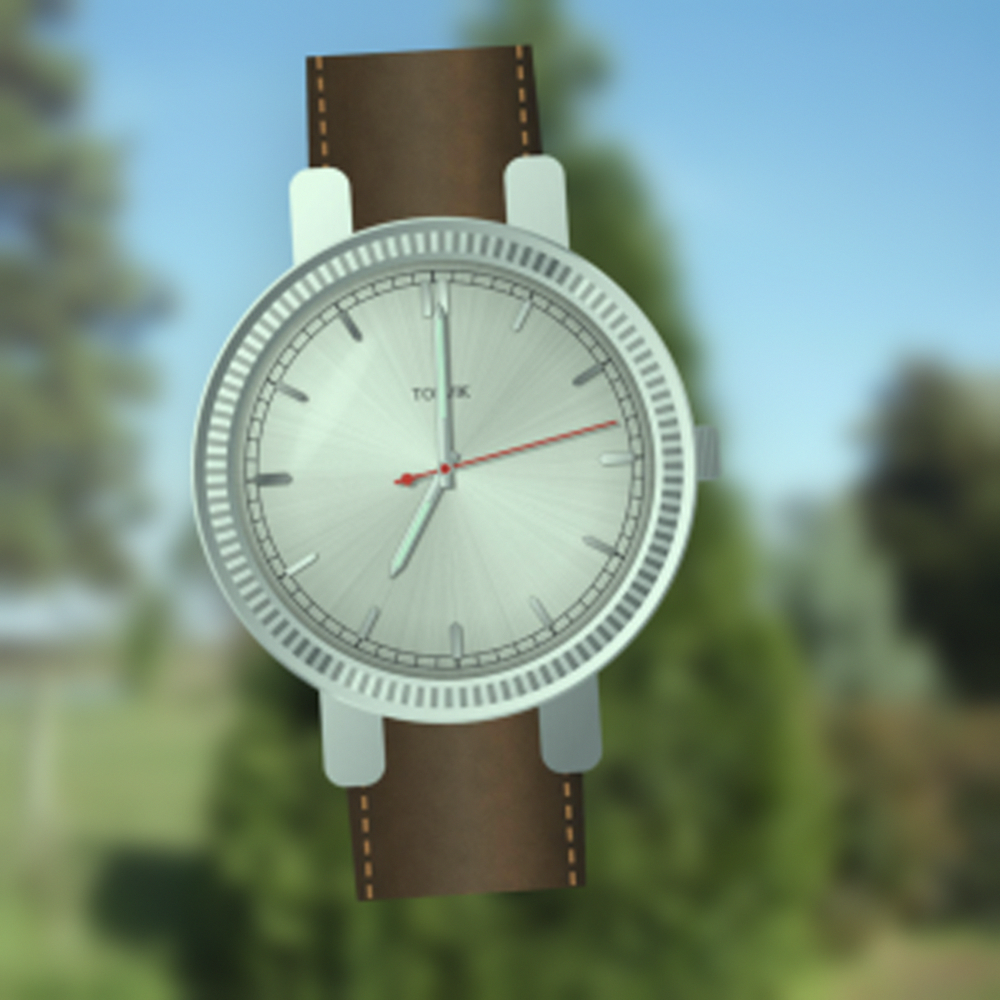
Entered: {"hour": 7, "minute": 0, "second": 13}
